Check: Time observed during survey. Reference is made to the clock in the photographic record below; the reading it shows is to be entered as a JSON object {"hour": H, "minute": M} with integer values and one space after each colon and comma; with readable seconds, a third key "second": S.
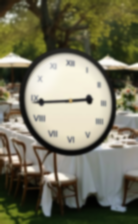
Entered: {"hour": 2, "minute": 44}
